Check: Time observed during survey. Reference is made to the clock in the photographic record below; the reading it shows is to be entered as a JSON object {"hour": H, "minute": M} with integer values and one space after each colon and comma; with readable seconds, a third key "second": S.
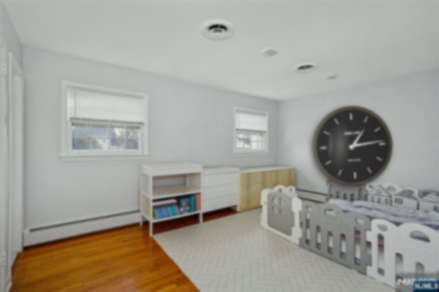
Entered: {"hour": 1, "minute": 14}
